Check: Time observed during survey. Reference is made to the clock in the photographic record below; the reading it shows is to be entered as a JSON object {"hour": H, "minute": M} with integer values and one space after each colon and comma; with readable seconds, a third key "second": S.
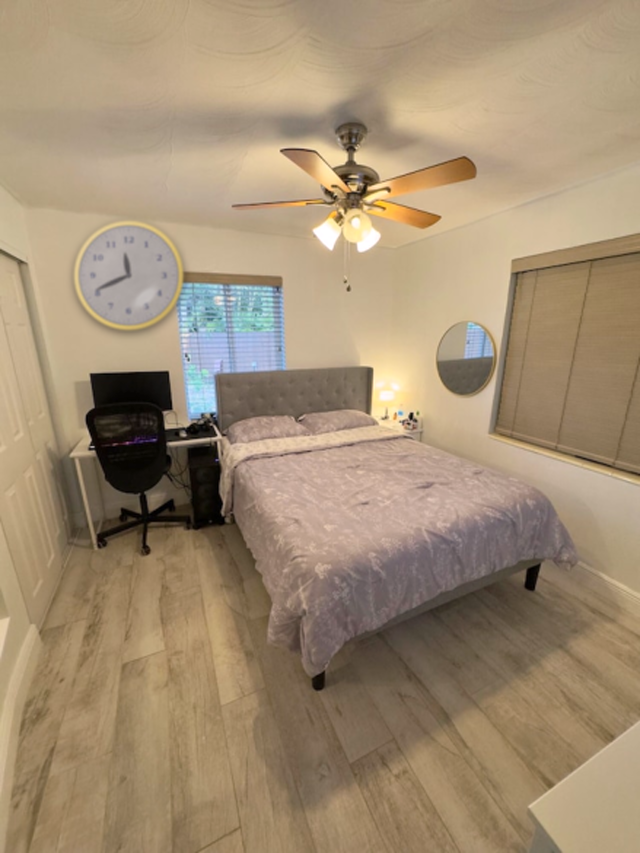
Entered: {"hour": 11, "minute": 41}
